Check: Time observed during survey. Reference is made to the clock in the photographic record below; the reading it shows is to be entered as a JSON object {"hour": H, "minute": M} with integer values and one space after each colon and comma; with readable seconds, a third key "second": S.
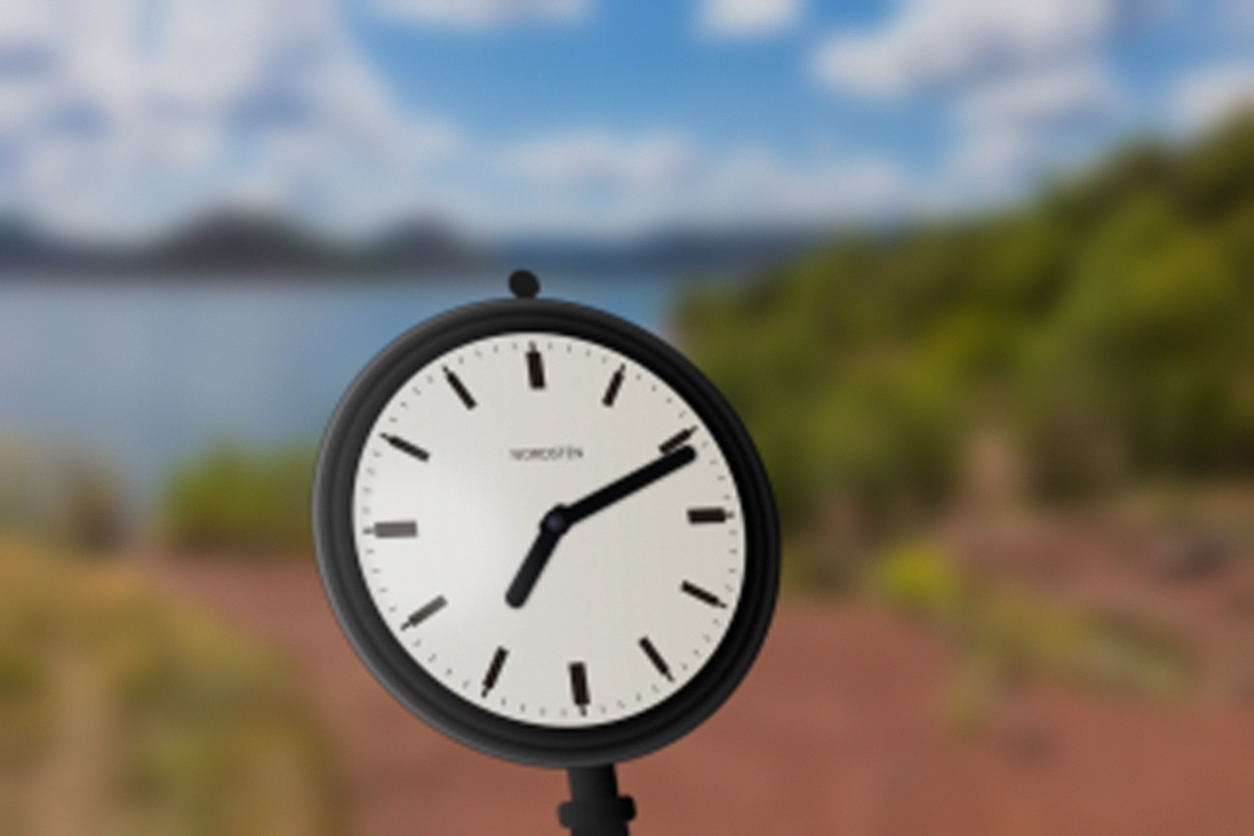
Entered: {"hour": 7, "minute": 11}
